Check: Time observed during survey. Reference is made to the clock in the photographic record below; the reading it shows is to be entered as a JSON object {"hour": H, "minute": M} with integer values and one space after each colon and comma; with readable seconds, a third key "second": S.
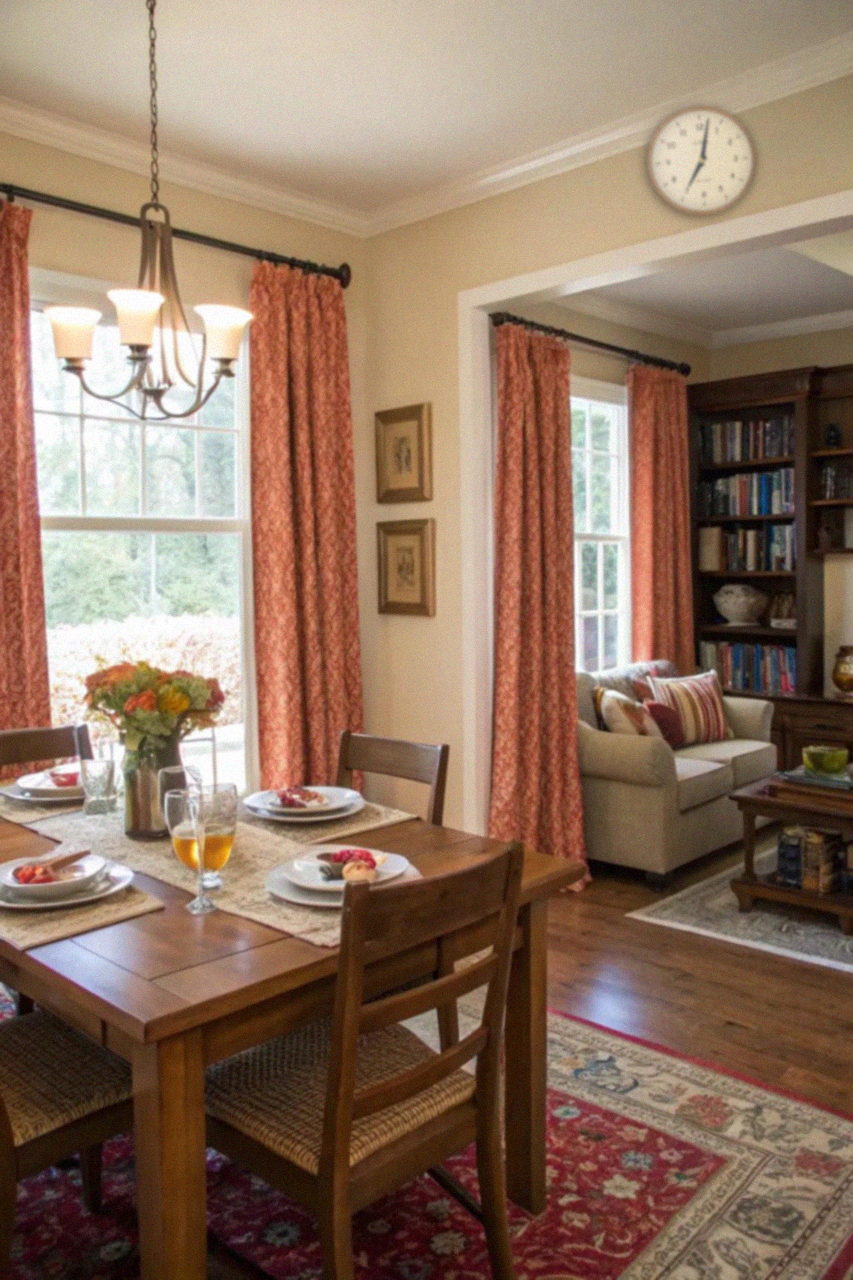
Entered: {"hour": 7, "minute": 2}
